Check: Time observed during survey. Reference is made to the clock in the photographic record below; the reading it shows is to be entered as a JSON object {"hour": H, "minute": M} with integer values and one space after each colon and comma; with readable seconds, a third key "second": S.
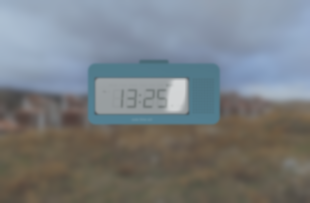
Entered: {"hour": 13, "minute": 25}
